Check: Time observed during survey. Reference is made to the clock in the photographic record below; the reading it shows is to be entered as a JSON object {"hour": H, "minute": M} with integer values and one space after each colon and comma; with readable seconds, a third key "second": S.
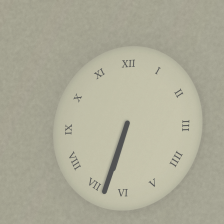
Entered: {"hour": 6, "minute": 33}
